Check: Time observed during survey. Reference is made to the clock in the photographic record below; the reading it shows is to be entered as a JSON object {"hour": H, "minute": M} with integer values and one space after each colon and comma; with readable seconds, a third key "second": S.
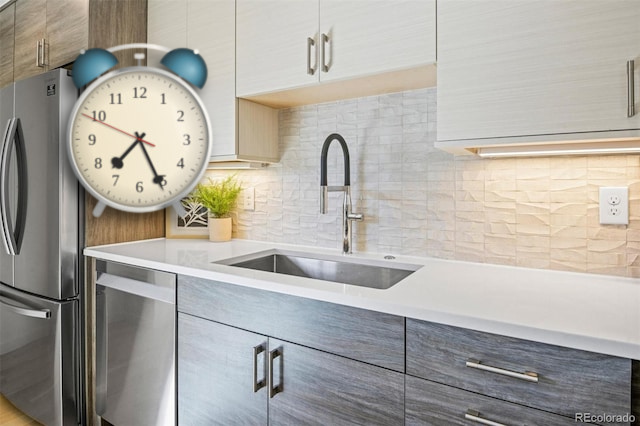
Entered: {"hour": 7, "minute": 25, "second": 49}
